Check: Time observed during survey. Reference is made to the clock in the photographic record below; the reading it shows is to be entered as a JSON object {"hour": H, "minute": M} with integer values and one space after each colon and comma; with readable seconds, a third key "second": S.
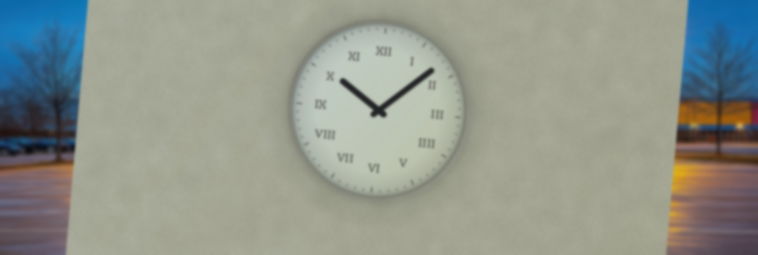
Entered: {"hour": 10, "minute": 8}
